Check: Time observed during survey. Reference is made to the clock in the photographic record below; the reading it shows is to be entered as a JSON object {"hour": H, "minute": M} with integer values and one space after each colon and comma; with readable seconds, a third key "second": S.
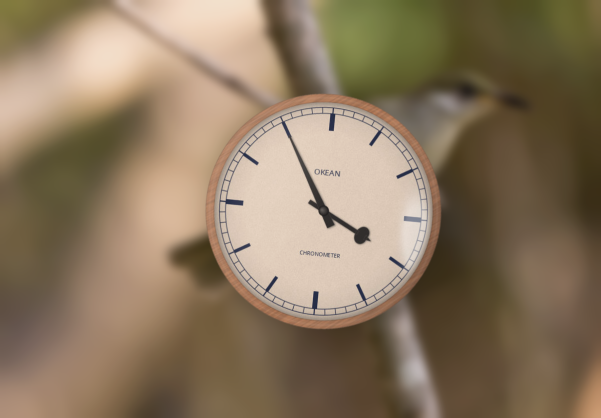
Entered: {"hour": 3, "minute": 55}
